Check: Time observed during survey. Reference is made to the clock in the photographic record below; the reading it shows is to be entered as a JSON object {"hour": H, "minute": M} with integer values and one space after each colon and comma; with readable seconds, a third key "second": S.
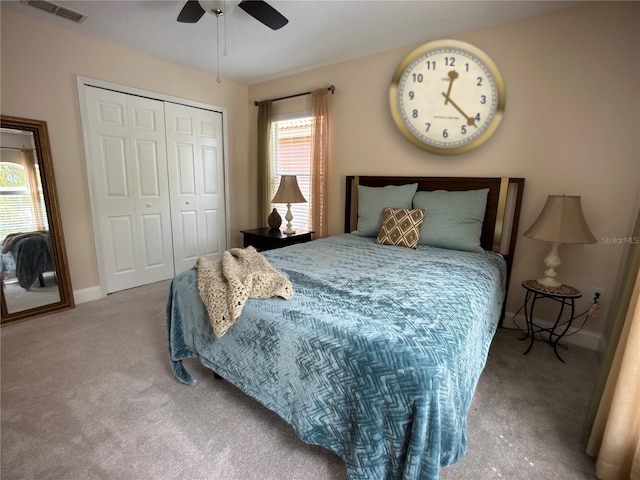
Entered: {"hour": 12, "minute": 22}
